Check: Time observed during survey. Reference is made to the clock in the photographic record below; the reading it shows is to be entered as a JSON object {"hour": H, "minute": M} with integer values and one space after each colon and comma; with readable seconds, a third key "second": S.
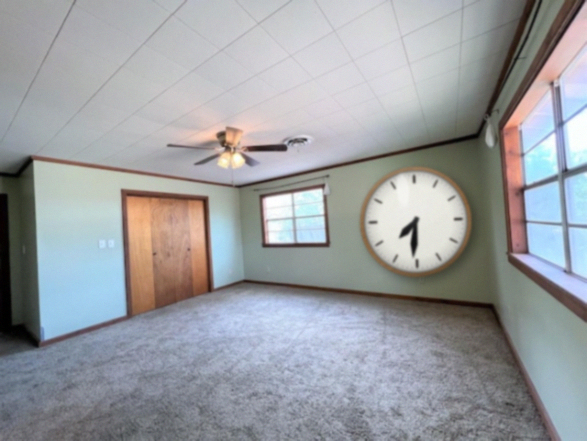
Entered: {"hour": 7, "minute": 31}
